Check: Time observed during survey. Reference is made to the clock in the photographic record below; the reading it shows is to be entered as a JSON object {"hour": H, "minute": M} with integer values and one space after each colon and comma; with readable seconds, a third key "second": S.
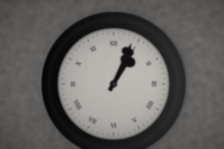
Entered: {"hour": 1, "minute": 4}
